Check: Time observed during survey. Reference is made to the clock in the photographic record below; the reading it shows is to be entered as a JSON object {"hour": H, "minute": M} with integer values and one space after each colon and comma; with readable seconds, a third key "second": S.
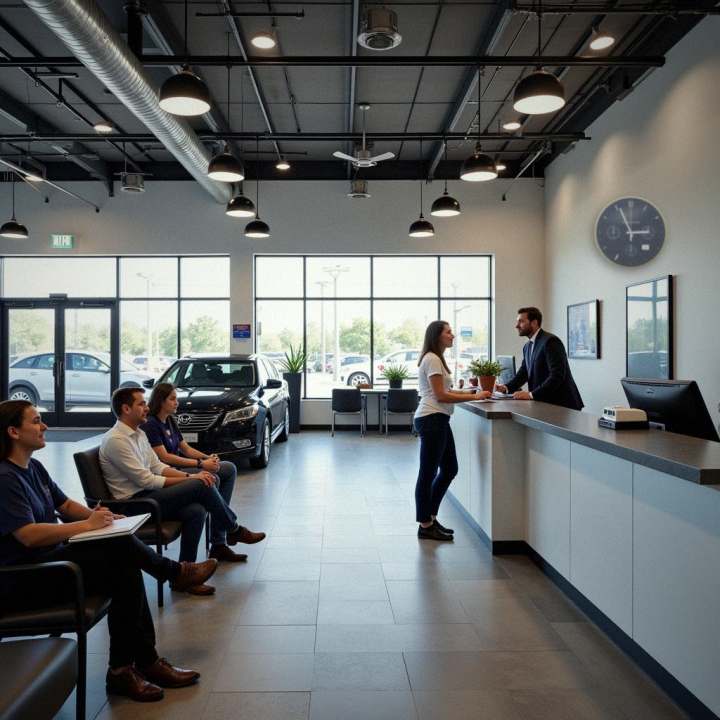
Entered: {"hour": 2, "minute": 56}
